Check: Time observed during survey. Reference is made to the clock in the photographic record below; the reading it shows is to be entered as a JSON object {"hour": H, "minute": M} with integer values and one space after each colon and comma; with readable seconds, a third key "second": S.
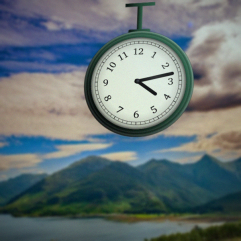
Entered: {"hour": 4, "minute": 13}
